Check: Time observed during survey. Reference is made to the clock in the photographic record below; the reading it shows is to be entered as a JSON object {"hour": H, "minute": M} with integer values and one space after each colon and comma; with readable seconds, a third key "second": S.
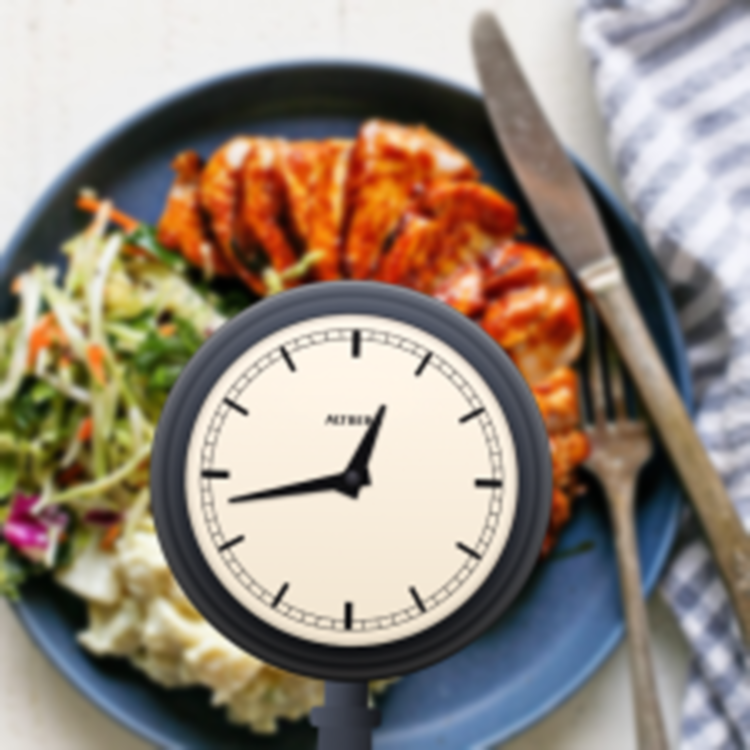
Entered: {"hour": 12, "minute": 43}
